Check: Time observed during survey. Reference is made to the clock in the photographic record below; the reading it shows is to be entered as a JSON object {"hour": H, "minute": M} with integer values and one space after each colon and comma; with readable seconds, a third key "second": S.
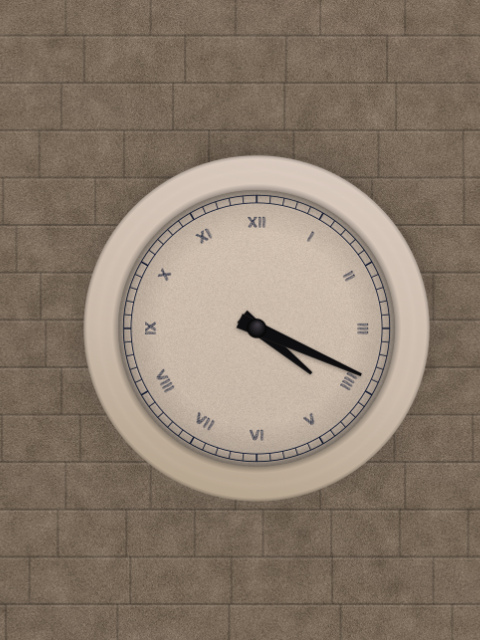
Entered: {"hour": 4, "minute": 19}
